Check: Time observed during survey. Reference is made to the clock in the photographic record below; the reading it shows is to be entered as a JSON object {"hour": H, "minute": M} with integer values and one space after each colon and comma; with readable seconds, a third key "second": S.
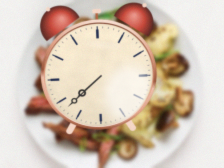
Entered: {"hour": 7, "minute": 38}
